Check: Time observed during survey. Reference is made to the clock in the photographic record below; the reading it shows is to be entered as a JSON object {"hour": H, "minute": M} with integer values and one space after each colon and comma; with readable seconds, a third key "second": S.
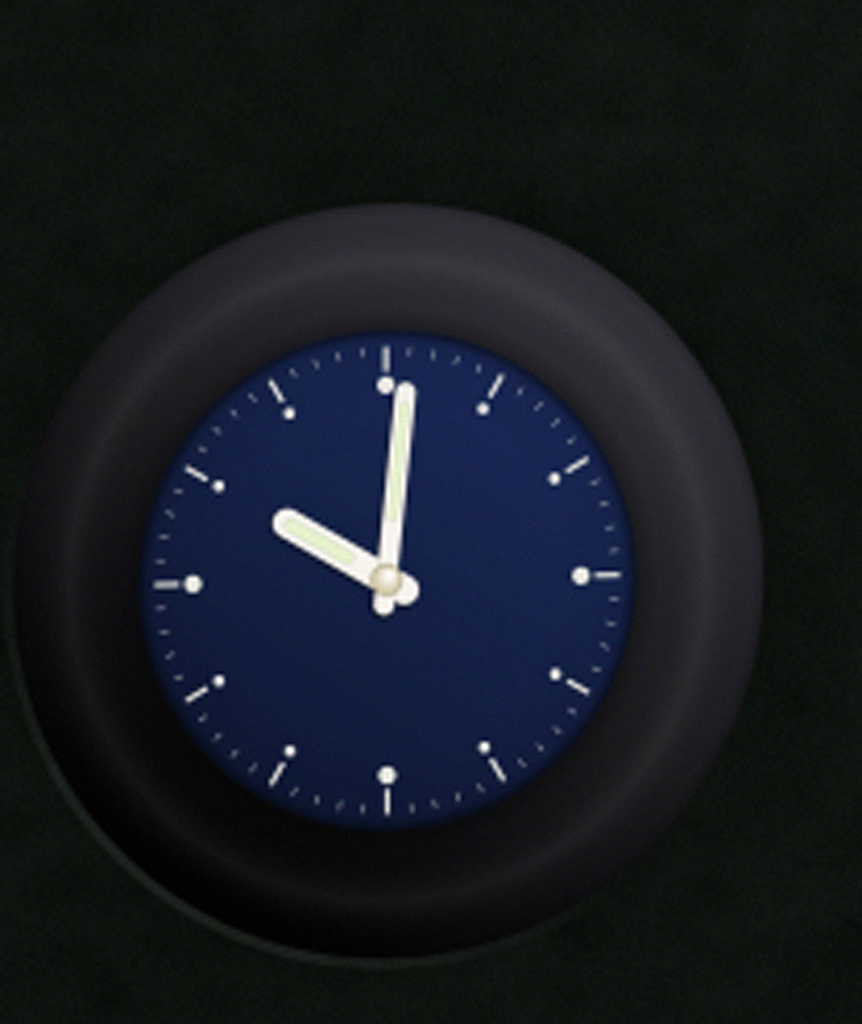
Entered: {"hour": 10, "minute": 1}
